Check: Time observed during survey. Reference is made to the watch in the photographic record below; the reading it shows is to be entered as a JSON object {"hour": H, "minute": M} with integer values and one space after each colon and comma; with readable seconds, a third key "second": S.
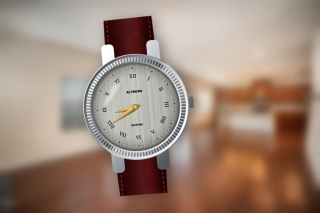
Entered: {"hour": 8, "minute": 40}
